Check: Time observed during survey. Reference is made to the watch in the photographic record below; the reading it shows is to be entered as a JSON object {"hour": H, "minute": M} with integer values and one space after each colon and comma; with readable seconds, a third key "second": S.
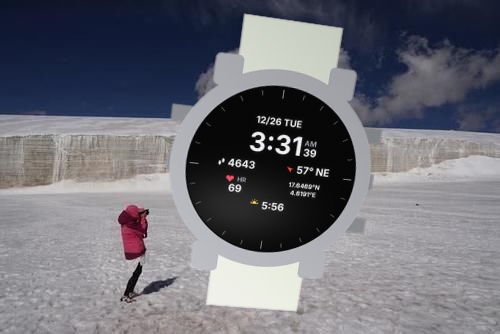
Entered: {"hour": 3, "minute": 31, "second": 39}
